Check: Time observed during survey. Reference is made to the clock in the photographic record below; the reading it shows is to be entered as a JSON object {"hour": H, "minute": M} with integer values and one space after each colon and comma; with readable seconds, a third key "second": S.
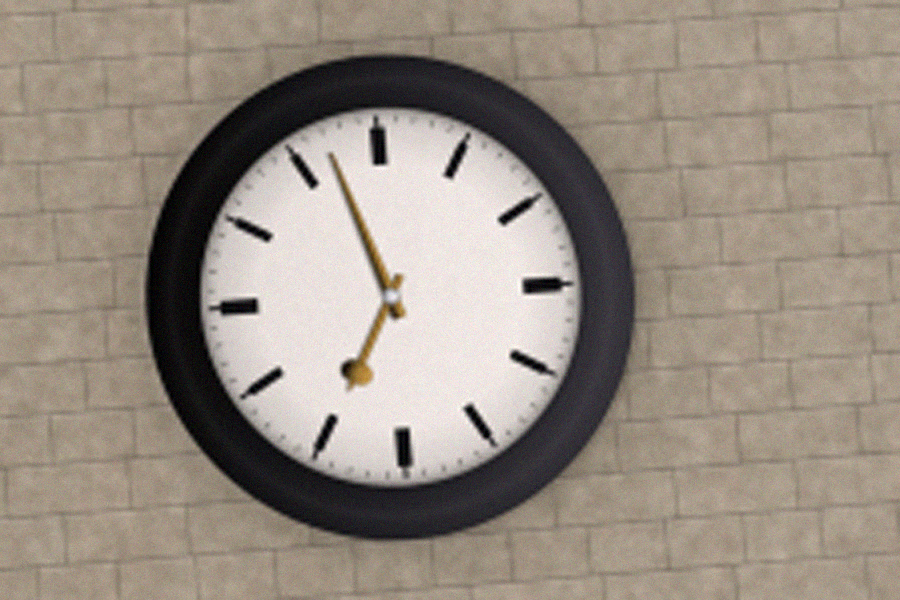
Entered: {"hour": 6, "minute": 57}
